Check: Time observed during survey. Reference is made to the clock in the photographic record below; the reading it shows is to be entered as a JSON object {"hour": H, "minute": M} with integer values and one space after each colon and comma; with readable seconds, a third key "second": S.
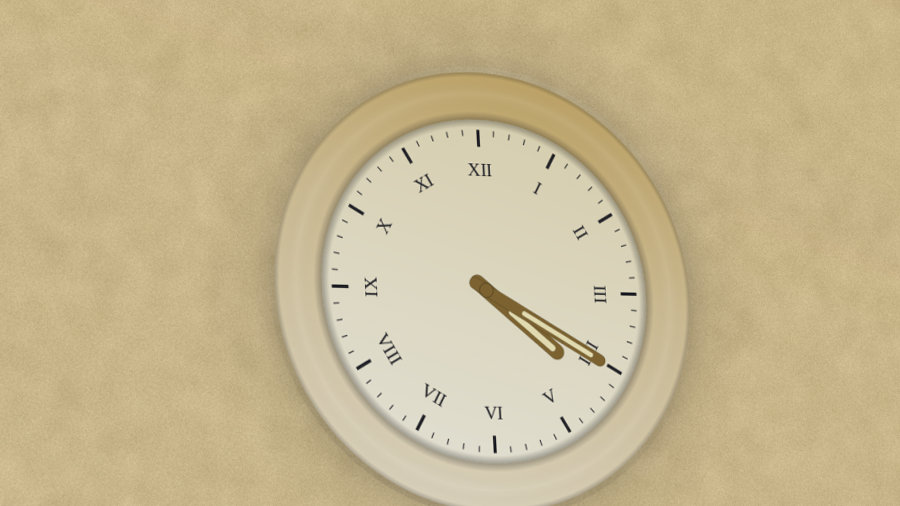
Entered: {"hour": 4, "minute": 20}
